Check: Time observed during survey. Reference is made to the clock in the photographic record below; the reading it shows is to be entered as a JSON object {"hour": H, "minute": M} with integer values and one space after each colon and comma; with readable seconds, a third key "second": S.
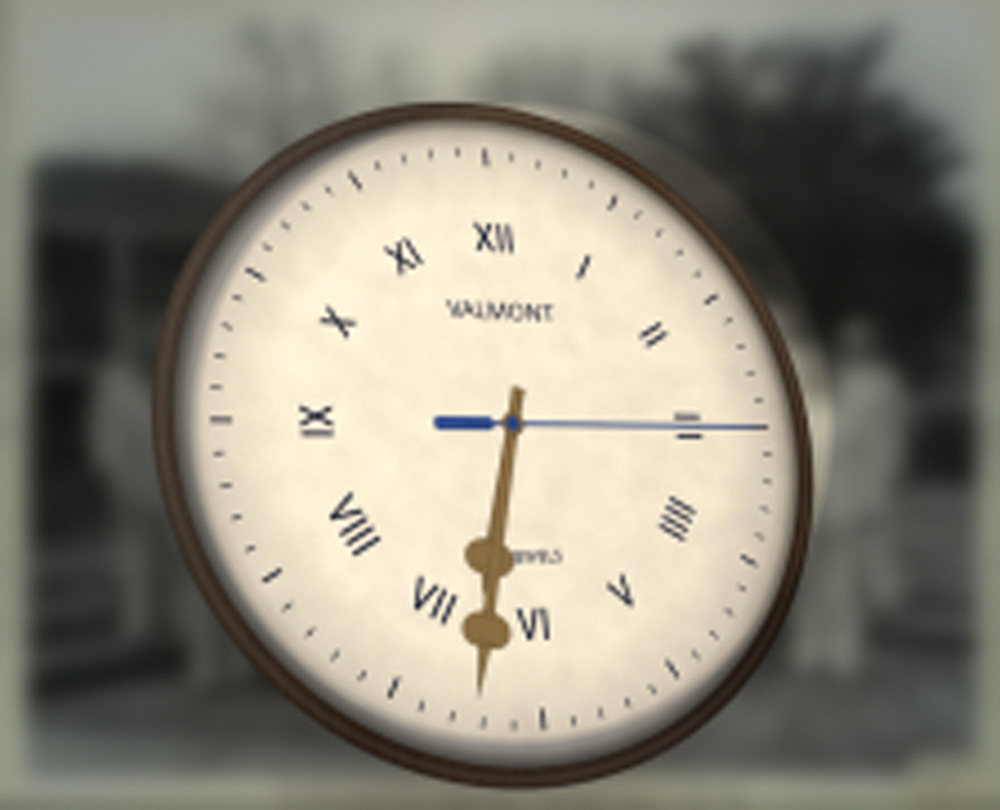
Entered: {"hour": 6, "minute": 32, "second": 15}
